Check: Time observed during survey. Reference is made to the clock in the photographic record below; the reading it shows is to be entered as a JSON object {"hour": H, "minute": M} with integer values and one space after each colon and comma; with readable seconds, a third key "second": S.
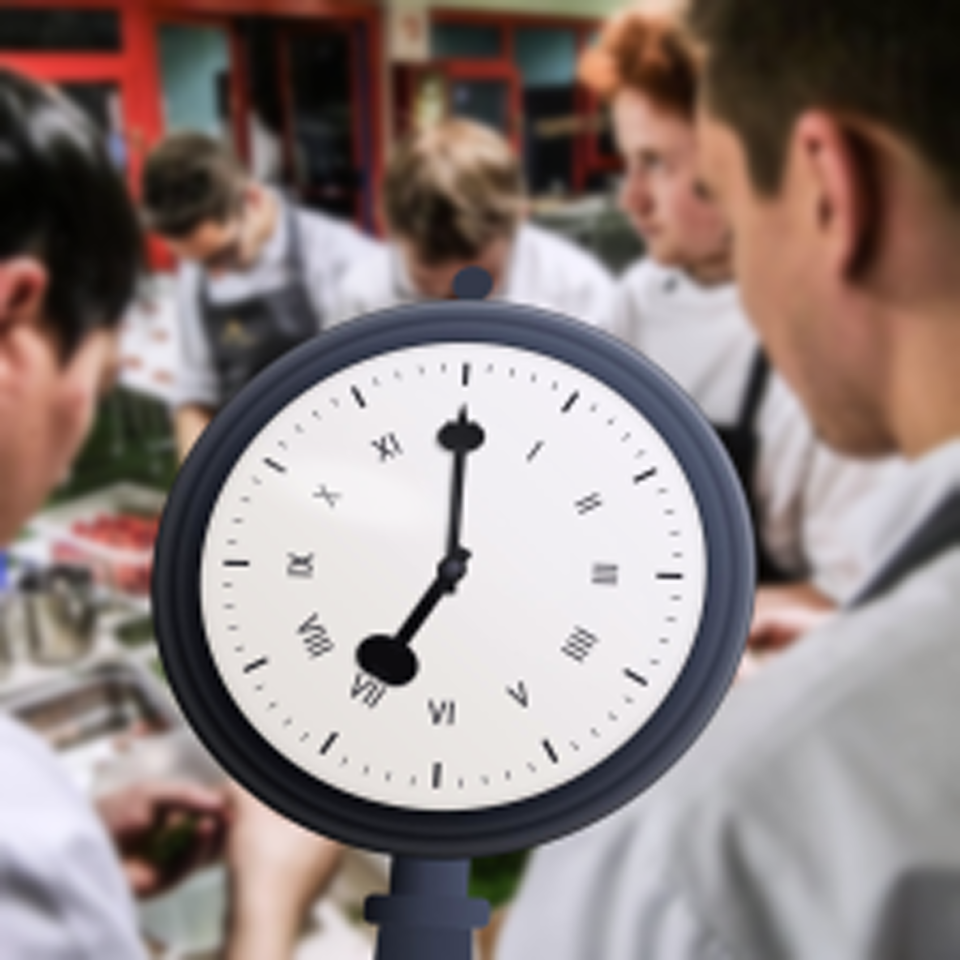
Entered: {"hour": 7, "minute": 0}
